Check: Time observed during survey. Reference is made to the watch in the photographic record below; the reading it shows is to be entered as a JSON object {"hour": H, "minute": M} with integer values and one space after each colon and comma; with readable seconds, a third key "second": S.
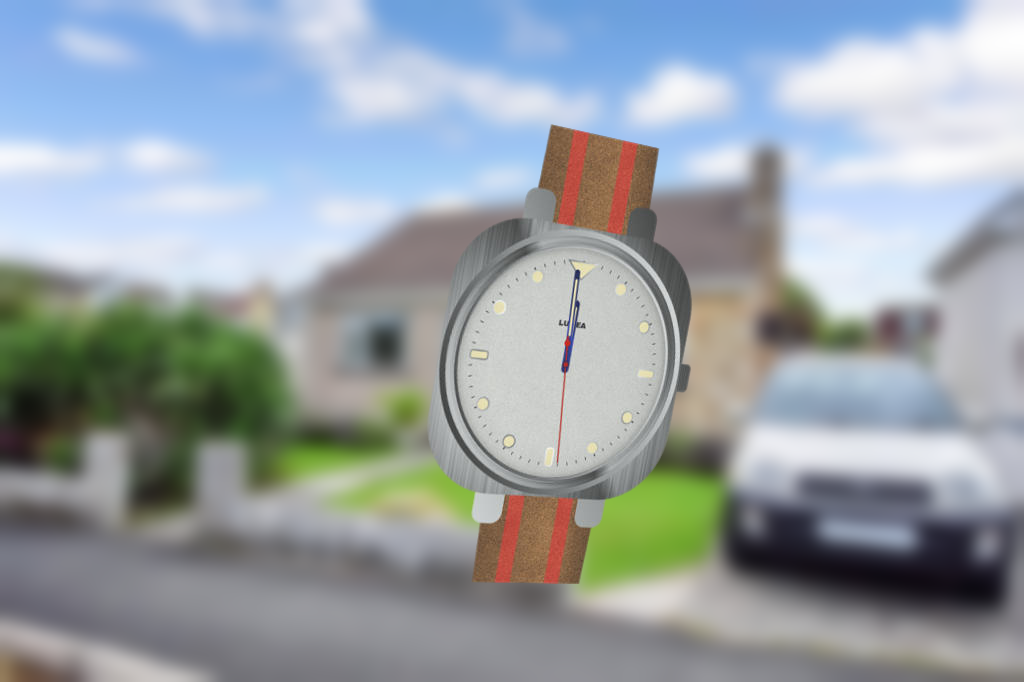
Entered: {"hour": 11, "minute": 59, "second": 29}
